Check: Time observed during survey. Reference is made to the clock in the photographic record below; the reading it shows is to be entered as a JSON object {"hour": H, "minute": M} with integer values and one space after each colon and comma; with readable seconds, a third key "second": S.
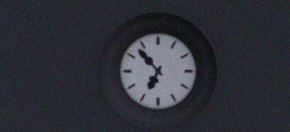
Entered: {"hour": 6, "minute": 53}
